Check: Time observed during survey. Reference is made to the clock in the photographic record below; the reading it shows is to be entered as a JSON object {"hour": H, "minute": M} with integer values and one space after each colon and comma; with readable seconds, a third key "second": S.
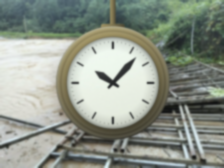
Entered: {"hour": 10, "minute": 7}
